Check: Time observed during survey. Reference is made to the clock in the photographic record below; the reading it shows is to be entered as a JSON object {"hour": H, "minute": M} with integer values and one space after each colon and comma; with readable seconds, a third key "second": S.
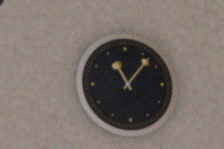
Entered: {"hour": 11, "minute": 7}
